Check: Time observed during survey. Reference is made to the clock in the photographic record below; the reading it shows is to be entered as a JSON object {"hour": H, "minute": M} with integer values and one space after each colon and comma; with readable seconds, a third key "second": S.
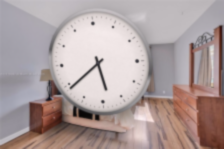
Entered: {"hour": 5, "minute": 39}
